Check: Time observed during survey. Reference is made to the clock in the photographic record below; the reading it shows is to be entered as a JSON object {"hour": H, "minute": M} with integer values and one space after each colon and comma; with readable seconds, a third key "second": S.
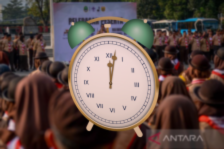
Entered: {"hour": 12, "minute": 2}
